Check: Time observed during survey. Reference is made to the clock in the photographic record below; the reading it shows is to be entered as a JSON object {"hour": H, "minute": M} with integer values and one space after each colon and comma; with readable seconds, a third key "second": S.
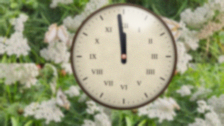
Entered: {"hour": 11, "minute": 59}
